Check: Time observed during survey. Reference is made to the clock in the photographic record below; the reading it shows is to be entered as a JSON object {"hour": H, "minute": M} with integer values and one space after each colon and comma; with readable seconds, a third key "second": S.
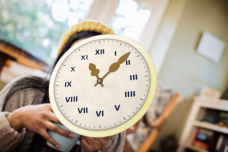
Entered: {"hour": 11, "minute": 8}
